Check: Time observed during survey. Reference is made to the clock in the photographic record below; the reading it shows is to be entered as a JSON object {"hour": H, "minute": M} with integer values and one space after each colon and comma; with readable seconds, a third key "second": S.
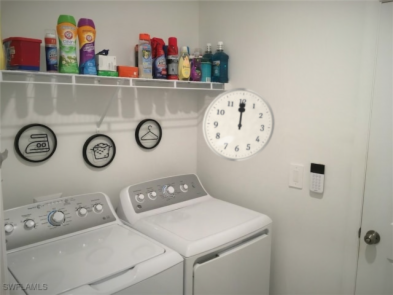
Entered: {"hour": 12, "minute": 0}
